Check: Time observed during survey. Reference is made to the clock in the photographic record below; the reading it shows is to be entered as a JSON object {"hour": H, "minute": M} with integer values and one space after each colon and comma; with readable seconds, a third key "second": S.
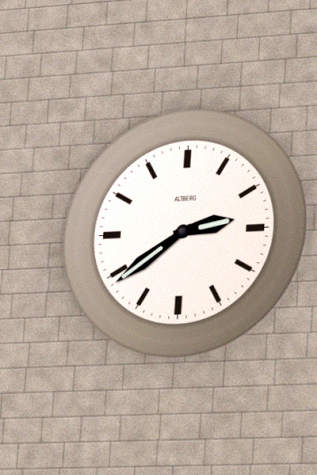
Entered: {"hour": 2, "minute": 39}
